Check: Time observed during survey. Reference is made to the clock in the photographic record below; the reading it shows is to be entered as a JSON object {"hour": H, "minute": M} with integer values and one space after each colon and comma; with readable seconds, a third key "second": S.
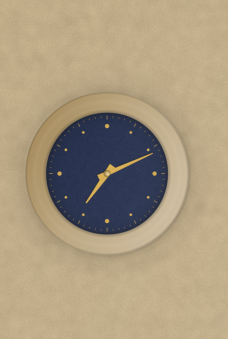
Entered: {"hour": 7, "minute": 11}
